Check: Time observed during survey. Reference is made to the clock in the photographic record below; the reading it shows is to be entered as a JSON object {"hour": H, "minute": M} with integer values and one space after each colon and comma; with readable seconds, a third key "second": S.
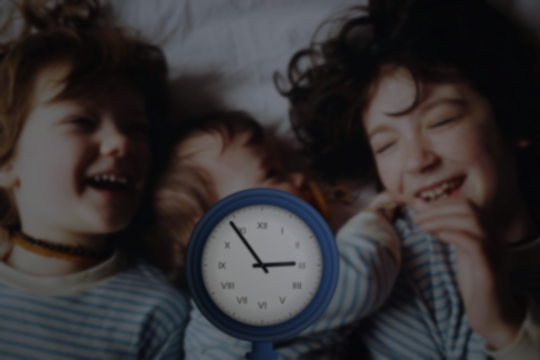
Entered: {"hour": 2, "minute": 54}
